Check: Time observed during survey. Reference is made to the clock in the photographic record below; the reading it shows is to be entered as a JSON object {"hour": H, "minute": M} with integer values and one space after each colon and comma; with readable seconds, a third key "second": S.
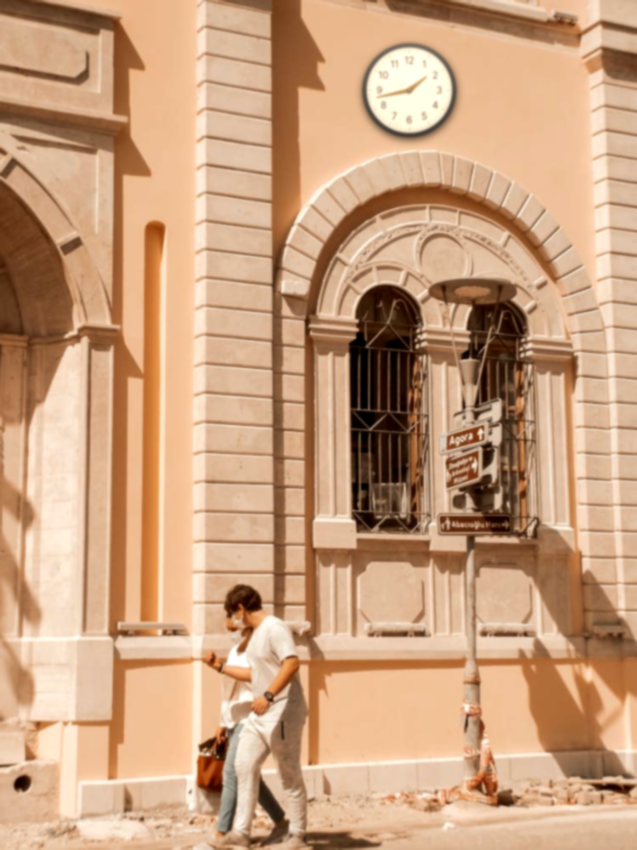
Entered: {"hour": 1, "minute": 43}
